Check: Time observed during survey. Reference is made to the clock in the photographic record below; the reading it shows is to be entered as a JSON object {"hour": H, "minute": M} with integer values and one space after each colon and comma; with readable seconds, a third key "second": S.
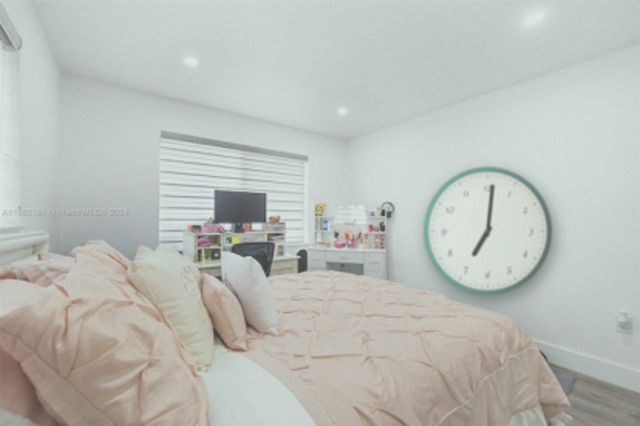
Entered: {"hour": 7, "minute": 1}
